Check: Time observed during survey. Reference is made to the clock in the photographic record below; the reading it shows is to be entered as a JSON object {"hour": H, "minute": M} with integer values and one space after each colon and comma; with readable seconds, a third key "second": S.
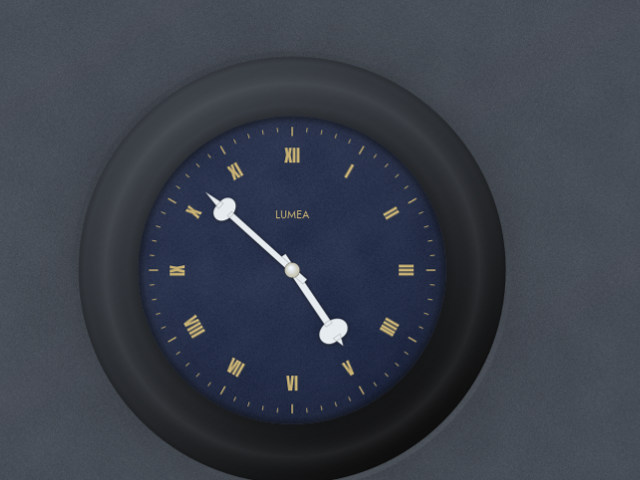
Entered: {"hour": 4, "minute": 52}
